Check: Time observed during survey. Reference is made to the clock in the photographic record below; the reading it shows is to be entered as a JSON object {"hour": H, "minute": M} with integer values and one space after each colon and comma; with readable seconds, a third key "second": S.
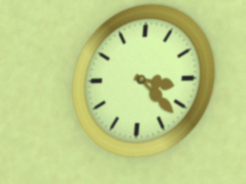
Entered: {"hour": 3, "minute": 22}
